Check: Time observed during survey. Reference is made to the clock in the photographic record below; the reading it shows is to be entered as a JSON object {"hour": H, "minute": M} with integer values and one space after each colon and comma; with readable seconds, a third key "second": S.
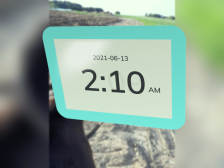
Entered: {"hour": 2, "minute": 10}
